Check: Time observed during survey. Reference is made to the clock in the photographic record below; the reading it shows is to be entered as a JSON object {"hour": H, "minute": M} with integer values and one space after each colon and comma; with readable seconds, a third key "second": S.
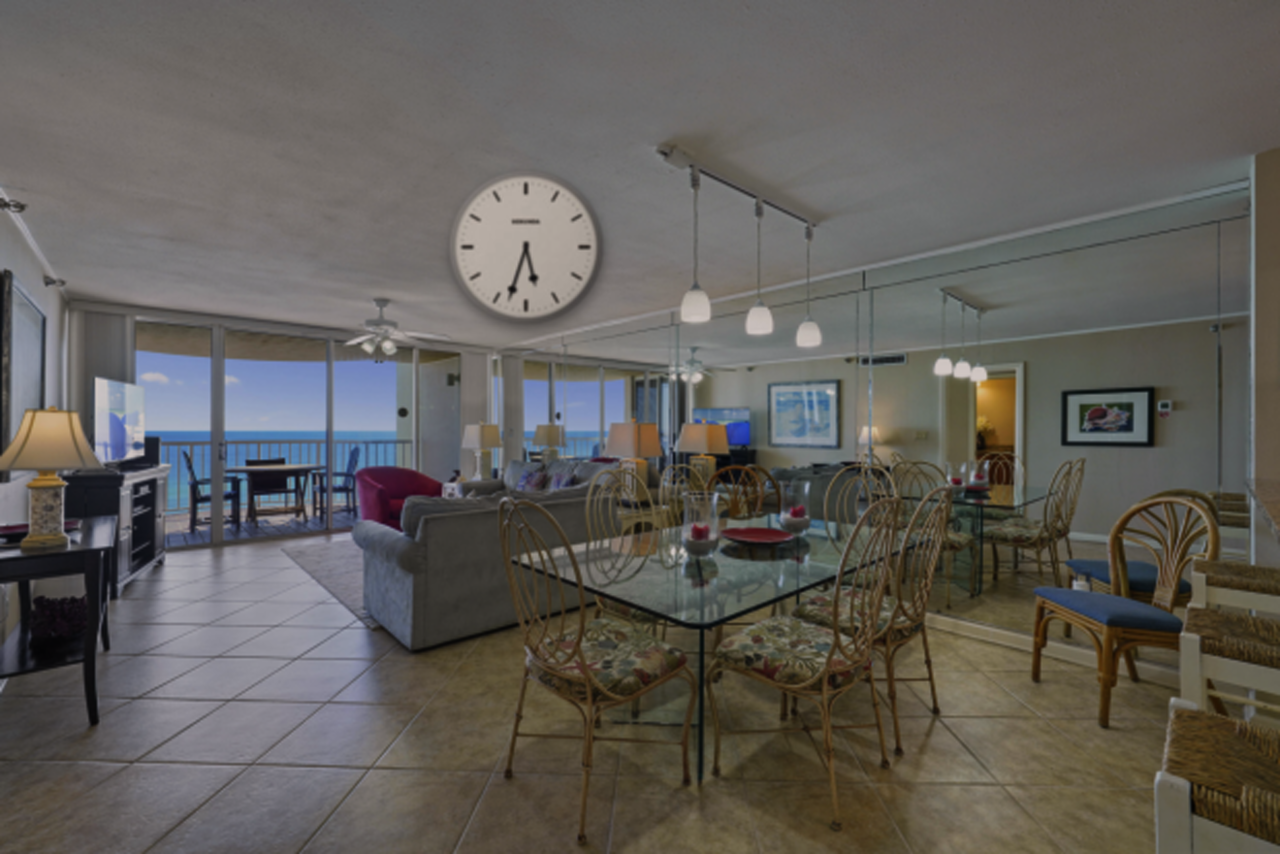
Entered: {"hour": 5, "minute": 33}
